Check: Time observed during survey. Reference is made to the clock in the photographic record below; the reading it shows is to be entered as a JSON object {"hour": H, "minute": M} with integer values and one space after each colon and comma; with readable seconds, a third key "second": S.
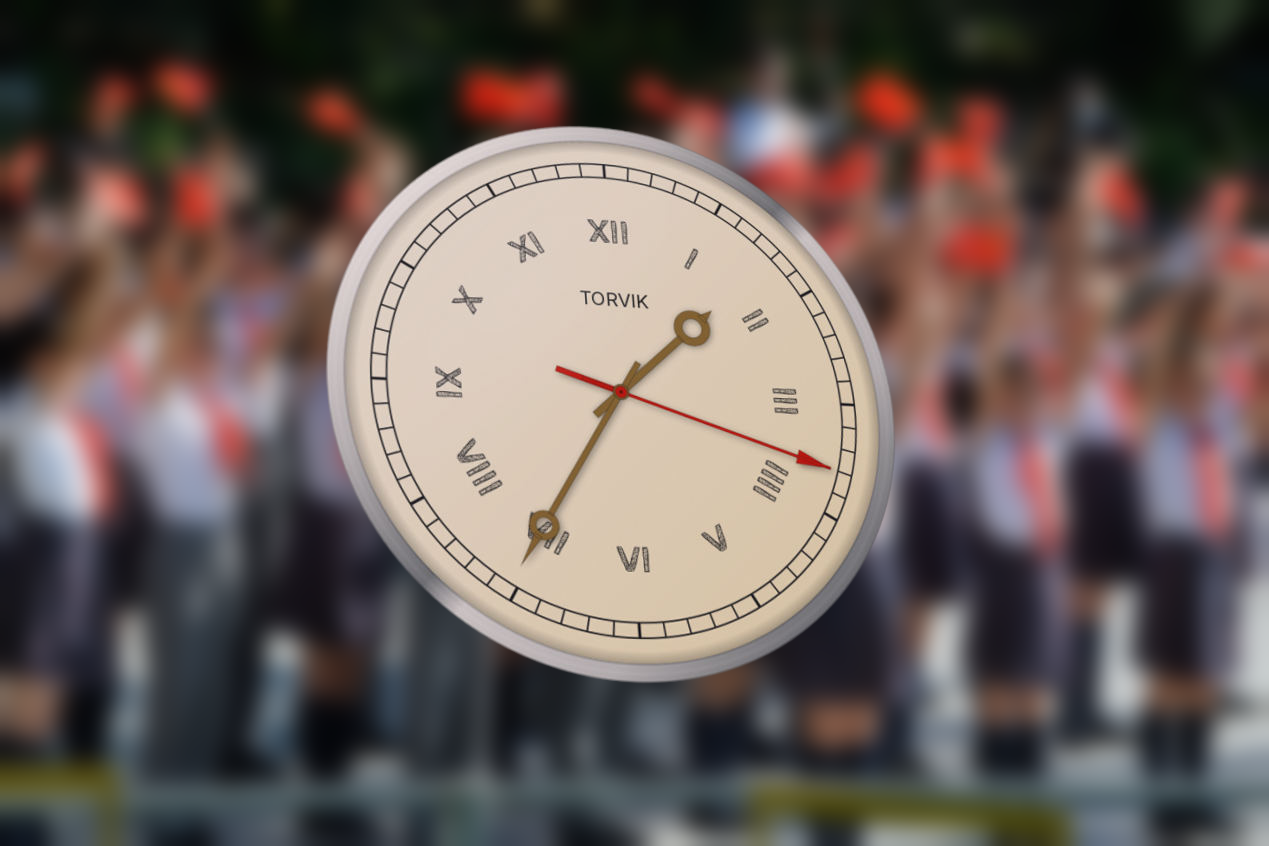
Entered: {"hour": 1, "minute": 35, "second": 18}
